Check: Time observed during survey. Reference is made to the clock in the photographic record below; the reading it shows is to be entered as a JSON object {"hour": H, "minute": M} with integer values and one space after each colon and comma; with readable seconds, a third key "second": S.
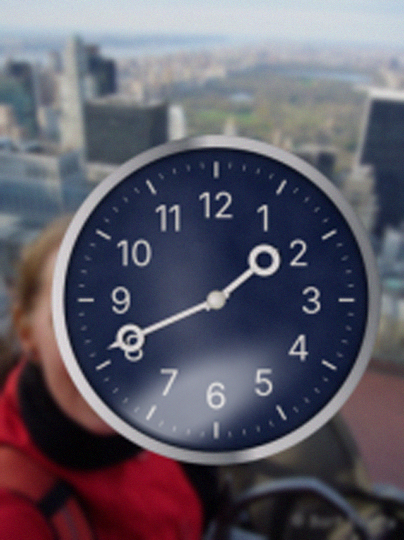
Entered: {"hour": 1, "minute": 41}
